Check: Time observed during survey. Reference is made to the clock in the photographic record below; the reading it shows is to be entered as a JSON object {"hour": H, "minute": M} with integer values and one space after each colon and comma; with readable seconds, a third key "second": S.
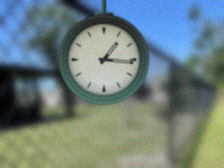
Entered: {"hour": 1, "minute": 16}
